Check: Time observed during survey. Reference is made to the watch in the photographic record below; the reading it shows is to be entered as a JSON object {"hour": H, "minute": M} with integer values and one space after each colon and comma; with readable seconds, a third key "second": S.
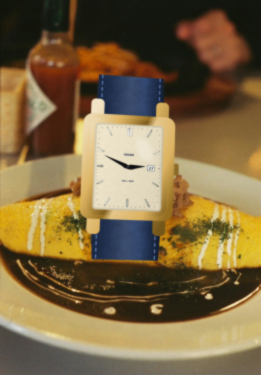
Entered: {"hour": 2, "minute": 49}
